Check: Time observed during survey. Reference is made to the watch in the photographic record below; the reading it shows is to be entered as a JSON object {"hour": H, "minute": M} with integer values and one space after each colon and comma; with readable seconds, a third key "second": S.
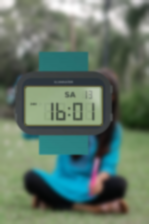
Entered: {"hour": 16, "minute": 1}
